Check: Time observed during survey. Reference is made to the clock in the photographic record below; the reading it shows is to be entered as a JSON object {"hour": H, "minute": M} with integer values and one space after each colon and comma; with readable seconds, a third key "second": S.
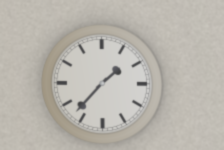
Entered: {"hour": 1, "minute": 37}
